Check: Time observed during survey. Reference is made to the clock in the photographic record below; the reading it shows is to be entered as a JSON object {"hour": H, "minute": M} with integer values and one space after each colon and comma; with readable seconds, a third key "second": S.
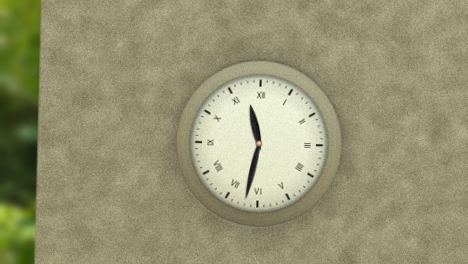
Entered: {"hour": 11, "minute": 32}
